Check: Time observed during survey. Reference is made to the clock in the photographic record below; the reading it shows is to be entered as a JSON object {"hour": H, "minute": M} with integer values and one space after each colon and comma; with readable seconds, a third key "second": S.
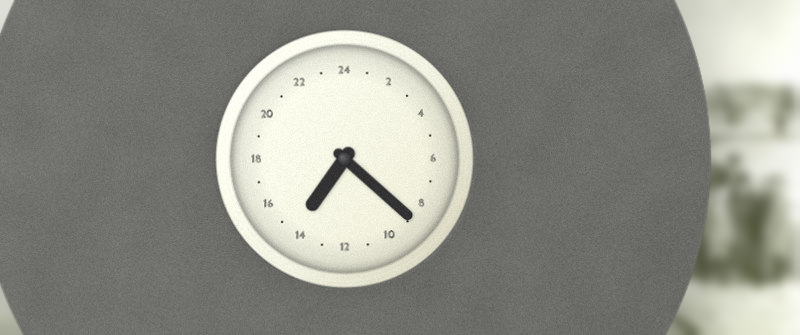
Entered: {"hour": 14, "minute": 22}
